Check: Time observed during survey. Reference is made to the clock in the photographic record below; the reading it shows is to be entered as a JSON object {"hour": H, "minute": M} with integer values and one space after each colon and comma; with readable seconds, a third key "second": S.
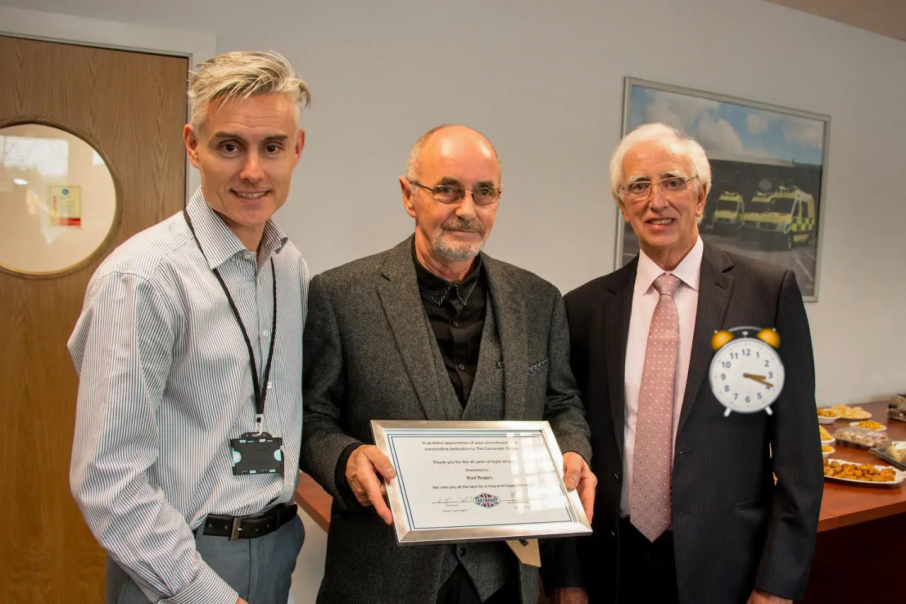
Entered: {"hour": 3, "minute": 19}
